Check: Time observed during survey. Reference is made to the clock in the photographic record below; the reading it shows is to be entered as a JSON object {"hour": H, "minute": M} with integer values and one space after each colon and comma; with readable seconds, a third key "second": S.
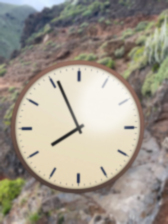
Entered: {"hour": 7, "minute": 56}
